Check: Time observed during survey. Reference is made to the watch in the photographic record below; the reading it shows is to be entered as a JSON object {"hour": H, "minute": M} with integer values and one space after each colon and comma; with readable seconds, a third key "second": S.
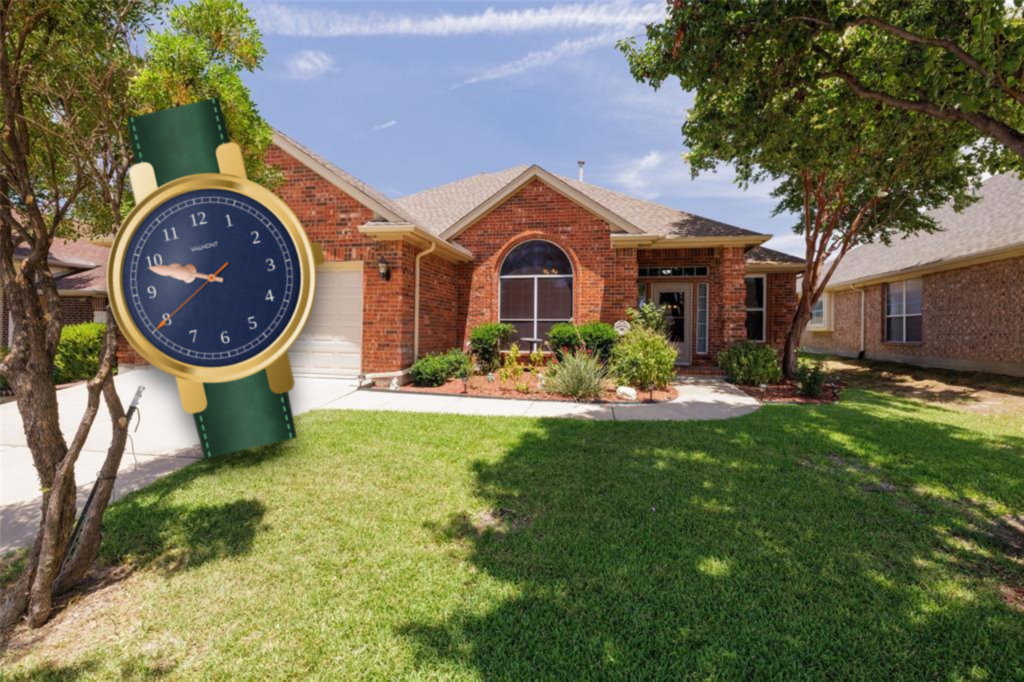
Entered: {"hour": 9, "minute": 48, "second": 40}
